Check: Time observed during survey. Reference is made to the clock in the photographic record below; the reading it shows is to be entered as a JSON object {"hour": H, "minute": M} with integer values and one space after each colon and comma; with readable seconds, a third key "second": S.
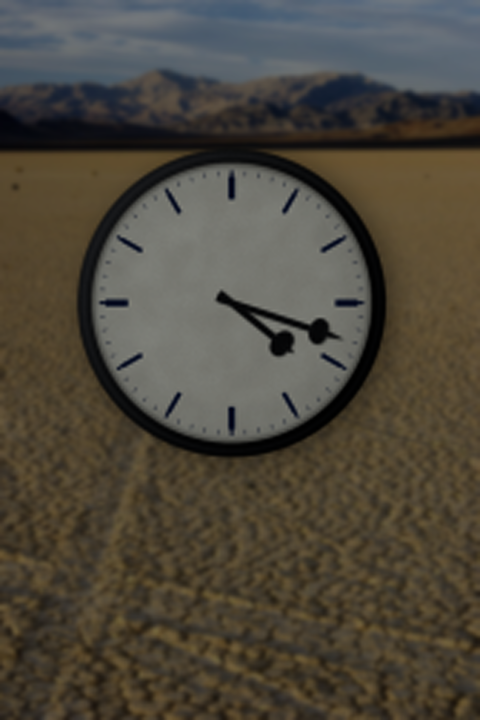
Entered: {"hour": 4, "minute": 18}
